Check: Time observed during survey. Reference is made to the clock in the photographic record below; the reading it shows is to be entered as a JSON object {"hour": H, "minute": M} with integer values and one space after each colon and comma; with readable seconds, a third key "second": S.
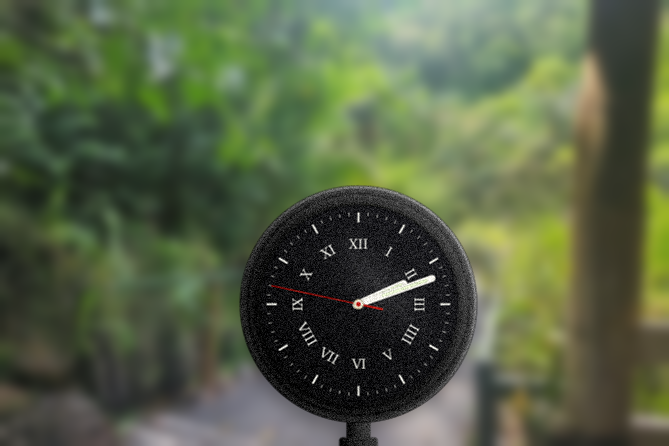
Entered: {"hour": 2, "minute": 11, "second": 47}
